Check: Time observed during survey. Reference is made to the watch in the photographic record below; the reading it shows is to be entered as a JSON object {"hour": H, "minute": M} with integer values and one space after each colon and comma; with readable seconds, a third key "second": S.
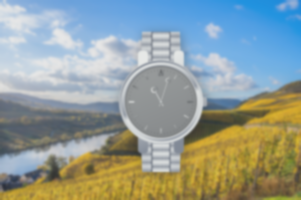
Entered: {"hour": 11, "minute": 3}
